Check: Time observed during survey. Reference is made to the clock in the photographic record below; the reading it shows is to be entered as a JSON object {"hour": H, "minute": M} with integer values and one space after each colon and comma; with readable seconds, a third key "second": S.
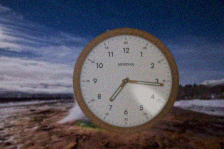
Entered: {"hour": 7, "minute": 16}
